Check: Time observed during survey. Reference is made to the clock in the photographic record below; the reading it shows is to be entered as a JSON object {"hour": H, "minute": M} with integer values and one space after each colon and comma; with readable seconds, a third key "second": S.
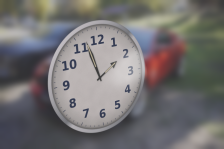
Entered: {"hour": 1, "minute": 57}
